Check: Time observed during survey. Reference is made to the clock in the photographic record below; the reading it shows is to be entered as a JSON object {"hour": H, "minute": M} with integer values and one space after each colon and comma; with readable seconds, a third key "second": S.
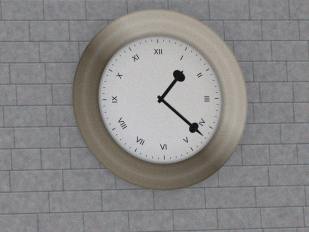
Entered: {"hour": 1, "minute": 22}
